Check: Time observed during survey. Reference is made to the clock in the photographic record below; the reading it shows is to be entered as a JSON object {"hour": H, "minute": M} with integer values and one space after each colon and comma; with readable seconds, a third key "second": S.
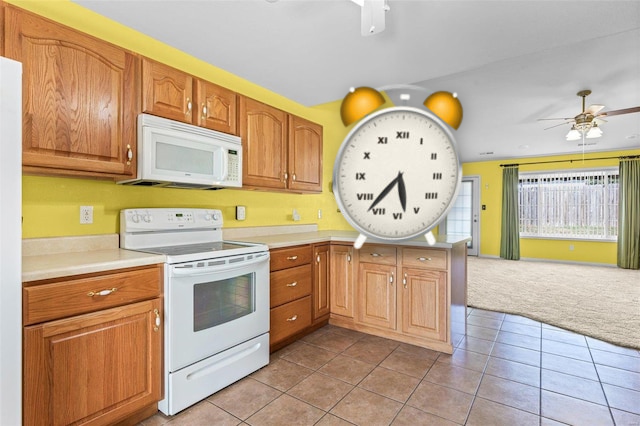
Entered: {"hour": 5, "minute": 37}
